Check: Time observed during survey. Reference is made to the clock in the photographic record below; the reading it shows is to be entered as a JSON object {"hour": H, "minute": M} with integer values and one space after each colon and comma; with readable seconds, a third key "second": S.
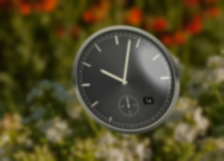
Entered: {"hour": 10, "minute": 3}
